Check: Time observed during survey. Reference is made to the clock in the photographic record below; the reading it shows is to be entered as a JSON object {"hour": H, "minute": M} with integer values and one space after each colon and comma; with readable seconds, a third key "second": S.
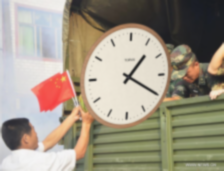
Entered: {"hour": 1, "minute": 20}
